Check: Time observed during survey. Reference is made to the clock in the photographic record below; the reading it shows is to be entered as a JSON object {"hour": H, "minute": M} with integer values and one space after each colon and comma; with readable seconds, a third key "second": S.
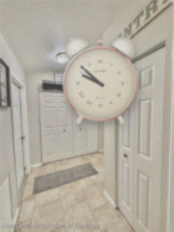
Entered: {"hour": 9, "minute": 52}
